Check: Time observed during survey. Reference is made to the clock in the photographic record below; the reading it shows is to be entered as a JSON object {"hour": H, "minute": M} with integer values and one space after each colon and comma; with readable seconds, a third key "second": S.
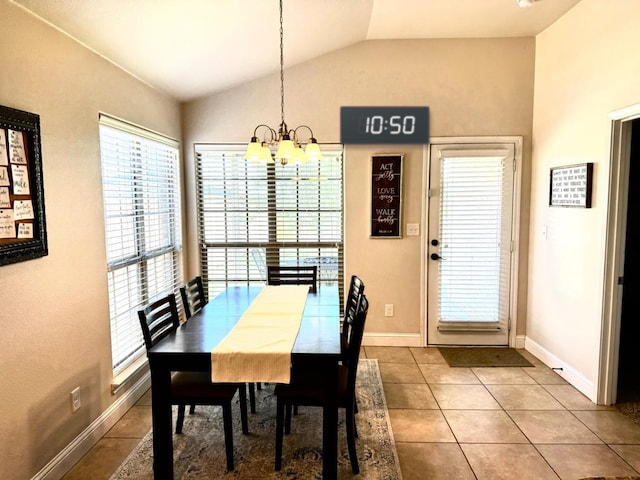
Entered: {"hour": 10, "minute": 50}
